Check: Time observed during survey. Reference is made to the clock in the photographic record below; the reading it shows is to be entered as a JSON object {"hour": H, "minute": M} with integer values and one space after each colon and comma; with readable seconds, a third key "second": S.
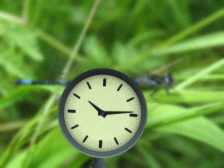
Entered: {"hour": 10, "minute": 14}
